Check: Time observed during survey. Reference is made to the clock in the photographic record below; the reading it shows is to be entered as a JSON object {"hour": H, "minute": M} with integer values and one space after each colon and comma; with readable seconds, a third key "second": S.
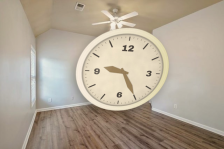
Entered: {"hour": 9, "minute": 25}
